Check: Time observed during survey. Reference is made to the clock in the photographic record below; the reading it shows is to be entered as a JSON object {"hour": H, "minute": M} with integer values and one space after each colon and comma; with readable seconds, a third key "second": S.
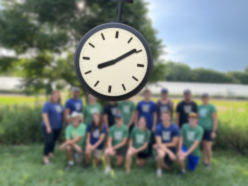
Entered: {"hour": 8, "minute": 9}
